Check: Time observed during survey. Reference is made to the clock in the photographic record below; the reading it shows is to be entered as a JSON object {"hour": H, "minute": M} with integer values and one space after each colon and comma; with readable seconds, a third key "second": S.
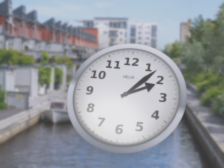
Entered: {"hour": 2, "minute": 7}
